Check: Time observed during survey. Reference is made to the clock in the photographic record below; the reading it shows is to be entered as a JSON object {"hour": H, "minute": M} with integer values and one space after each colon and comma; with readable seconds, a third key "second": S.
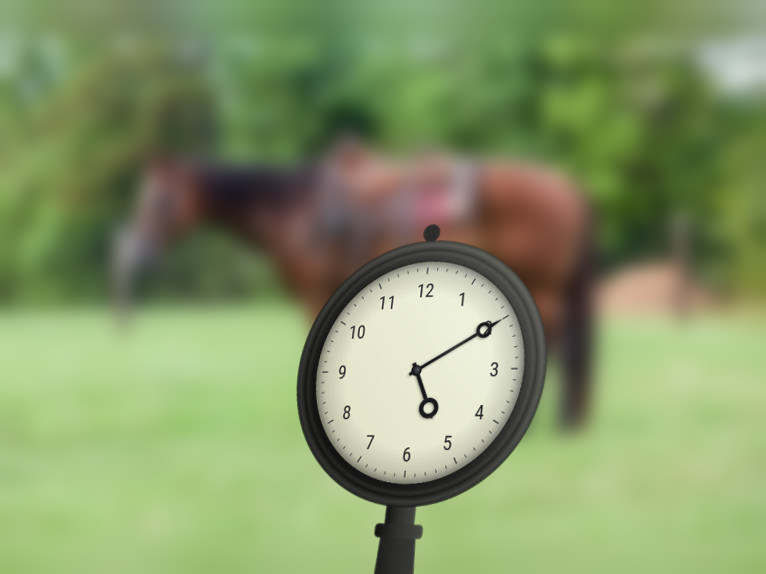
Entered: {"hour": 5, "minute": 10}
